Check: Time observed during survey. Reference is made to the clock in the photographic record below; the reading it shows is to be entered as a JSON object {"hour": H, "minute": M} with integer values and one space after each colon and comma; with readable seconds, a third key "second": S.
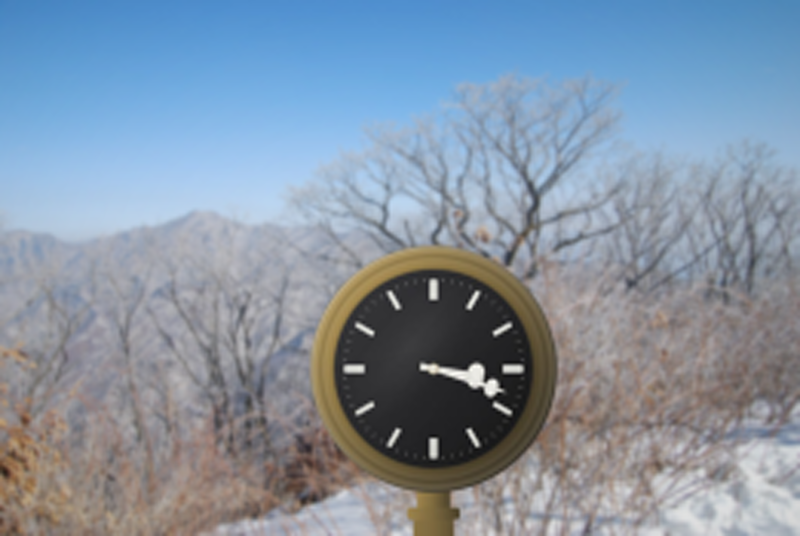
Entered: {"hour": 3, "minute": 18}
